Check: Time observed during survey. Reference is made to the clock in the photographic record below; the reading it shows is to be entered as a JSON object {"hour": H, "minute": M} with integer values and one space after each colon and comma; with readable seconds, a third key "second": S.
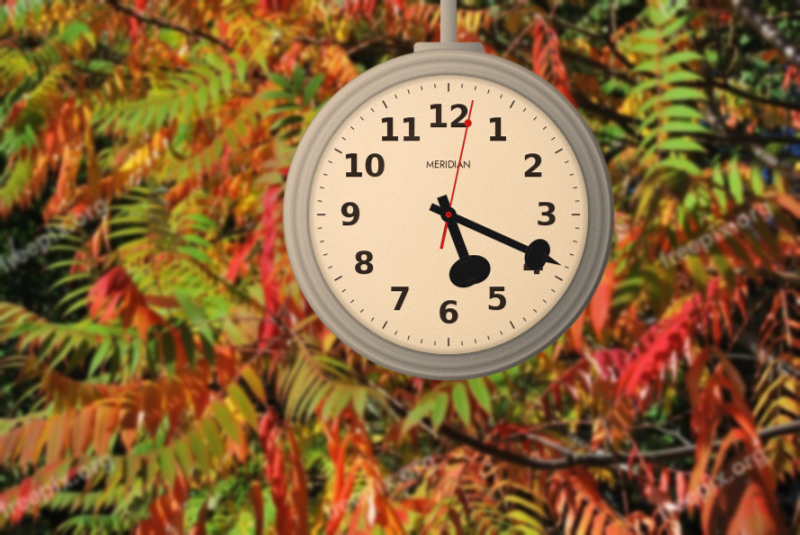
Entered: {"hour": 5, "minute": 19, "second": 2}
